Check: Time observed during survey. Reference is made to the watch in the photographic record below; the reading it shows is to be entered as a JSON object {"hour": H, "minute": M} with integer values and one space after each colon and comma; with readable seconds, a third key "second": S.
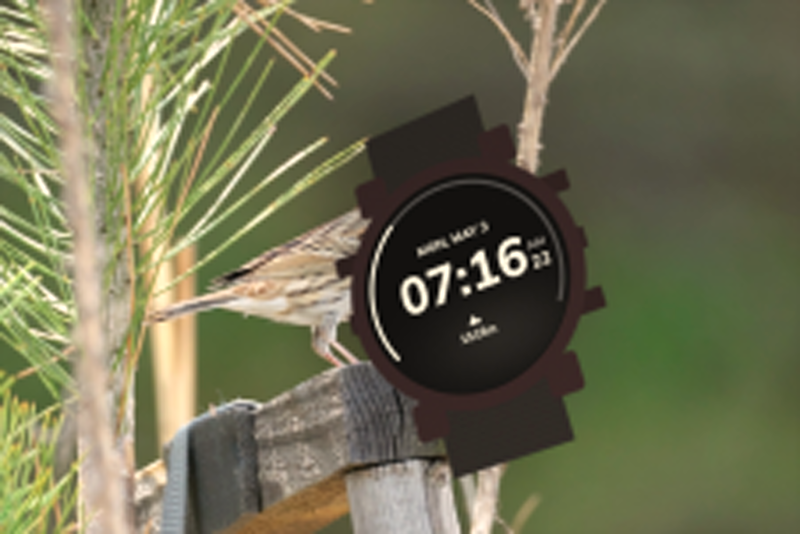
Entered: {"hour": 7, "minute": 16}
